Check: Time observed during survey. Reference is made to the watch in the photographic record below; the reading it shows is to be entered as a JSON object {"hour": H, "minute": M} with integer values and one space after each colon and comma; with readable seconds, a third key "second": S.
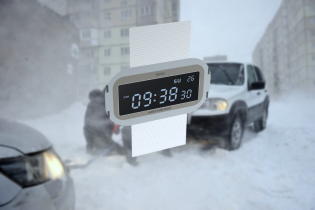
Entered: {"hour": 9, "minute": 38, "second": 30}
